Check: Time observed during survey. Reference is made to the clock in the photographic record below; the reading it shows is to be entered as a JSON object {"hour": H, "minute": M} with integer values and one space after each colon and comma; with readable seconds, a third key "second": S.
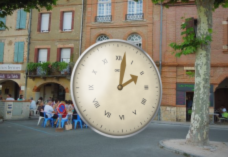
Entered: {"hour": 2, "minute": 2}
